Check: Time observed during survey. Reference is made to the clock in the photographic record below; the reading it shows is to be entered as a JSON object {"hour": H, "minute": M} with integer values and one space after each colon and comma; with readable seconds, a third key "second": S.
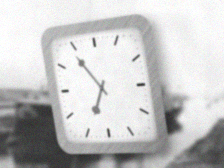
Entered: {"hour": 6, "minute": 54}
